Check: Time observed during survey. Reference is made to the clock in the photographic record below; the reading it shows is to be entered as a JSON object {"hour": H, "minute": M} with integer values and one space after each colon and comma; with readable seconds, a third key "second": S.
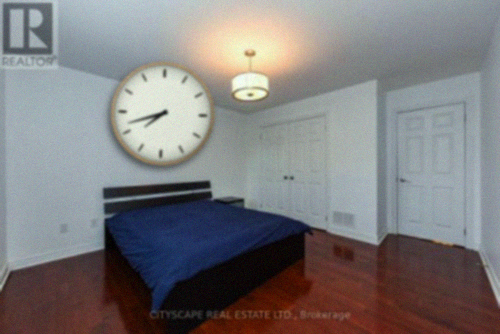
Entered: {"hour": 7, "minute": 42}
